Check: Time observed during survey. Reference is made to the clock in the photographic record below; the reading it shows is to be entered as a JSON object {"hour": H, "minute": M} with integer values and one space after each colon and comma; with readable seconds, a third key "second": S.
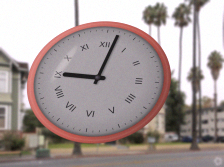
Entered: {"hour": 9, "minute": 2}
